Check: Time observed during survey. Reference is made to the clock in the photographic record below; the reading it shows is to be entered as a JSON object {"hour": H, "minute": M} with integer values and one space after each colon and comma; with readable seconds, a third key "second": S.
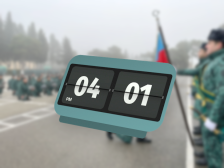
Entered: {"hour": 4, "minute": 1}
